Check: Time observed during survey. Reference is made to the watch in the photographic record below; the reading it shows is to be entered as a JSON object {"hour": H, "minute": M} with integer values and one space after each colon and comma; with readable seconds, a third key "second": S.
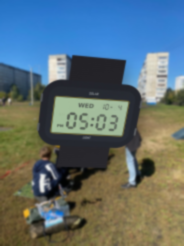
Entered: {"hour": 5, "minute": 3}
